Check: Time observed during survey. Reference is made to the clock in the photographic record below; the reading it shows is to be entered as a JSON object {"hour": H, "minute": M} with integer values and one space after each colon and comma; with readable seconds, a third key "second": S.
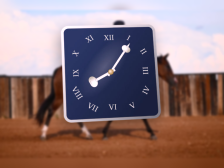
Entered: {"hour": 8, "minute": 6}
